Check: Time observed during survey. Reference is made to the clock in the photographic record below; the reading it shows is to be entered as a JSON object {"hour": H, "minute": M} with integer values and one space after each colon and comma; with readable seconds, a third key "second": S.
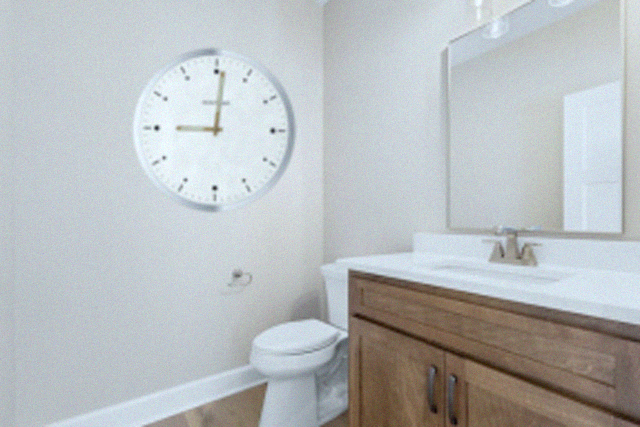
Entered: {"hour": 9, "minute": 1}
